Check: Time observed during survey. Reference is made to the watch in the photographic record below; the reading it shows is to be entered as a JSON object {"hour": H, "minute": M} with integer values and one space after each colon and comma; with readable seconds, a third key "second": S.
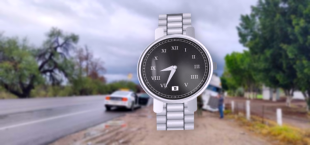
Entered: {"hour": 8, "minute": 34}
